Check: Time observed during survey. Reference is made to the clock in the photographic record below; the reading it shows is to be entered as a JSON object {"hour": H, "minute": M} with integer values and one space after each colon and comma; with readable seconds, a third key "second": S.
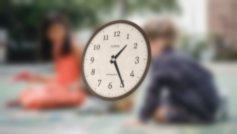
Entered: {"hour": 1, "minute": 25}
